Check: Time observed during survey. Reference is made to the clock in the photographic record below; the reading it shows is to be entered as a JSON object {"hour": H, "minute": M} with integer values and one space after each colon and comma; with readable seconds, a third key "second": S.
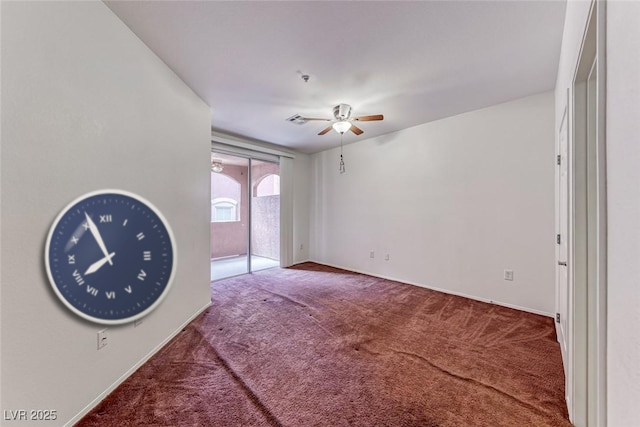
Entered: {"hour": 7, "minute": 56}
